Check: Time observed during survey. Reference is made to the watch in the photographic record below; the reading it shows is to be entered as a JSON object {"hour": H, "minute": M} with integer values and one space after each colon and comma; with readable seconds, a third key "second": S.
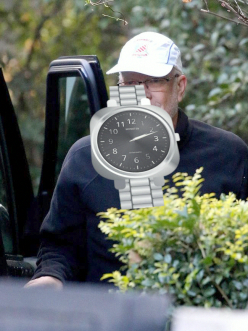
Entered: {"hour": 2, "minute": 12}
